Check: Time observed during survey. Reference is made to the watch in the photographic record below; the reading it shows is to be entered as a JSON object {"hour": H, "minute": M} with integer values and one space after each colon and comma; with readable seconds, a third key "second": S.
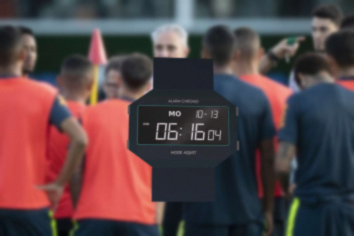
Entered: {"hour": 6, "minute": 16, "second": 4}
